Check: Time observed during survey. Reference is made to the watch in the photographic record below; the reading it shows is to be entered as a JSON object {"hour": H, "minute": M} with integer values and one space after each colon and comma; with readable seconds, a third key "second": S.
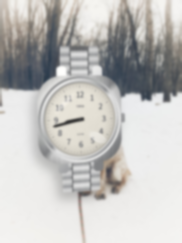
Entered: {"hour": 8, "minute": 43}
